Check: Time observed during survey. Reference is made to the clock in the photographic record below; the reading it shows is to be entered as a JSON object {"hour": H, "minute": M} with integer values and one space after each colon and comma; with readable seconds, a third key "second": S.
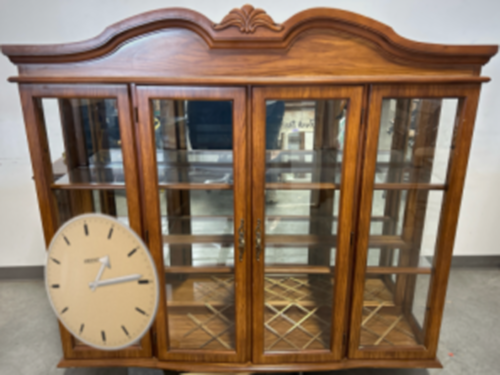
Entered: {"hour": 1, "minute": 14}
